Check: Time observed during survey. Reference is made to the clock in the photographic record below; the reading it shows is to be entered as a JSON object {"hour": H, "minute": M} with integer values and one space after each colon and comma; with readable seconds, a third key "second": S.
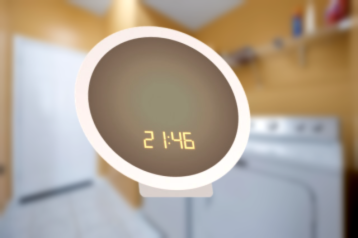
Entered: {"hour": 21, "minute": 46}
